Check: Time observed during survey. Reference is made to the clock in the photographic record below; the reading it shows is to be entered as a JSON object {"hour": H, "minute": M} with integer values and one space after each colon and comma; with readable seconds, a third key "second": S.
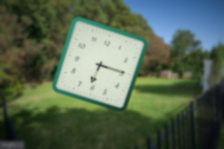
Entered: {"hour": 6, "minute": 15}
